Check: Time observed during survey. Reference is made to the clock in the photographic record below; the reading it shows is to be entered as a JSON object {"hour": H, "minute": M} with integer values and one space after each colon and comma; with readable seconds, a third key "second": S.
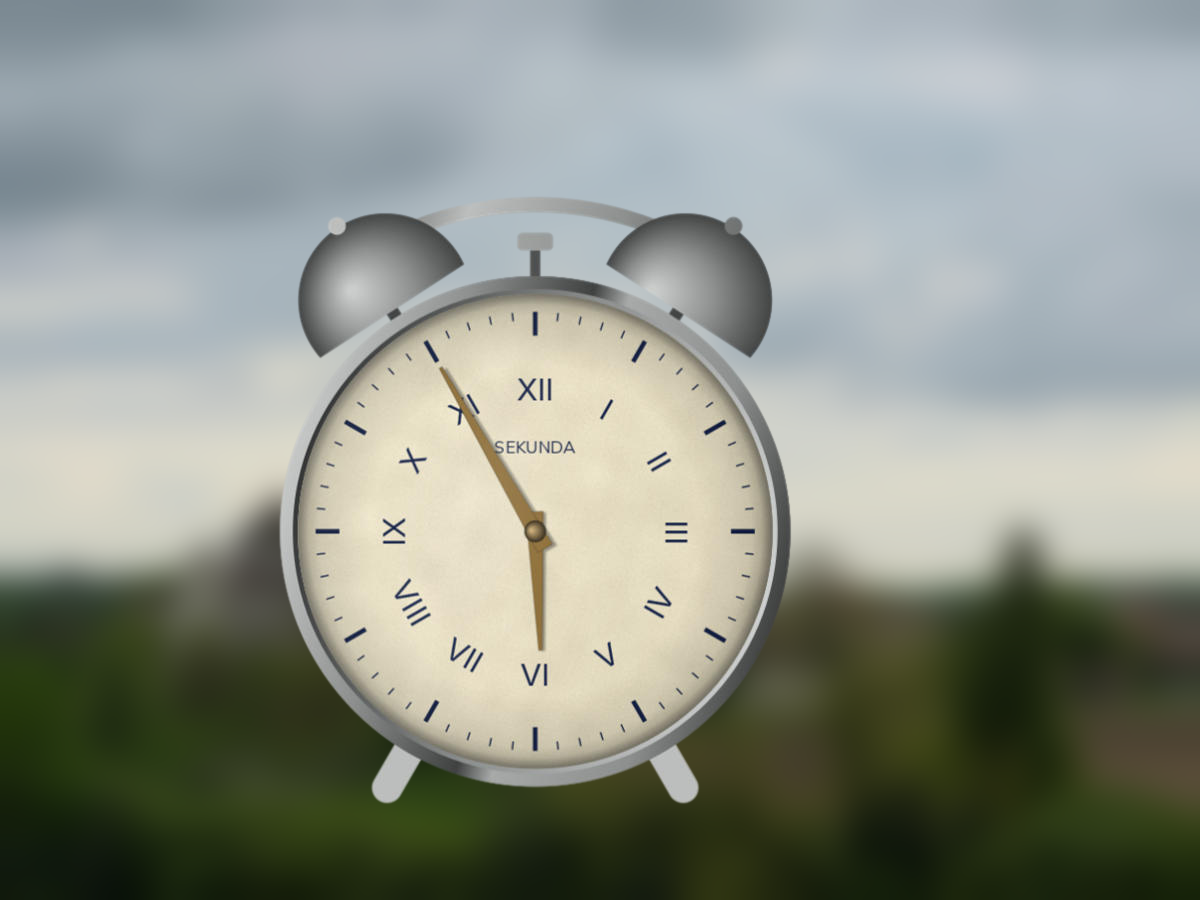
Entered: {"hour": 5, "minute": 55}
